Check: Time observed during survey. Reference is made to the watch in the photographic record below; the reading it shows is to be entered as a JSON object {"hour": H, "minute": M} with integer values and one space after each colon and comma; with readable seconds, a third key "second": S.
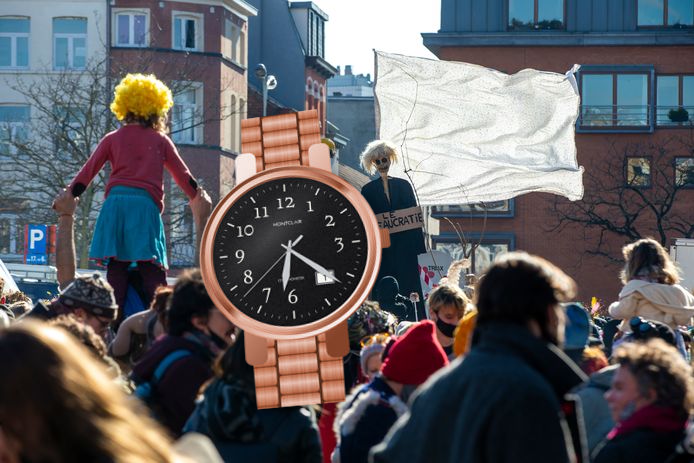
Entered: {"hour": 6, "minute": 21, "second": 38}
